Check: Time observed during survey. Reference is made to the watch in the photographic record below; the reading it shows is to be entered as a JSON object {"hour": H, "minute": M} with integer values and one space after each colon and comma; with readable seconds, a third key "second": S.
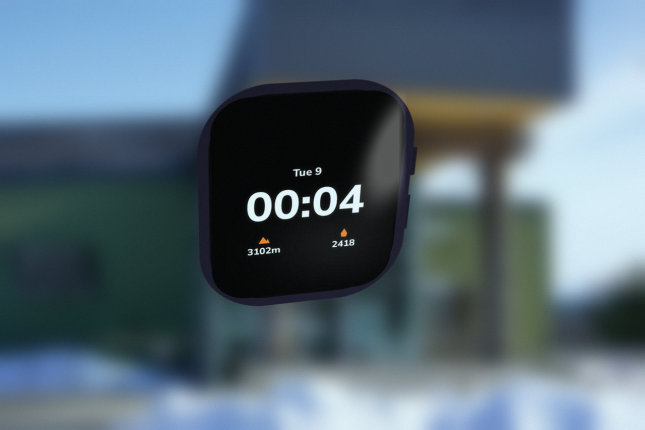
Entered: {"hour": 0, "minute": 4}
